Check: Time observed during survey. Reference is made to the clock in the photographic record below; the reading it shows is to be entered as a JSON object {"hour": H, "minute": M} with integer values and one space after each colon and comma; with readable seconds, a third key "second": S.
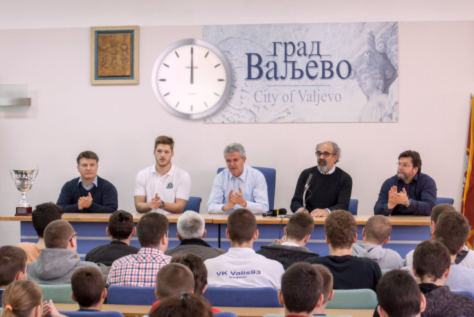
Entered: {"hour": 12, "minute": 0}
